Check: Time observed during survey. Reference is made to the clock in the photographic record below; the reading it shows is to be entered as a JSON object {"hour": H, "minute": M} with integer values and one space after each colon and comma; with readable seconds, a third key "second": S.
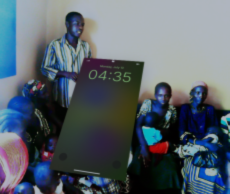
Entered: {"hour": 4, "minute": 35}
